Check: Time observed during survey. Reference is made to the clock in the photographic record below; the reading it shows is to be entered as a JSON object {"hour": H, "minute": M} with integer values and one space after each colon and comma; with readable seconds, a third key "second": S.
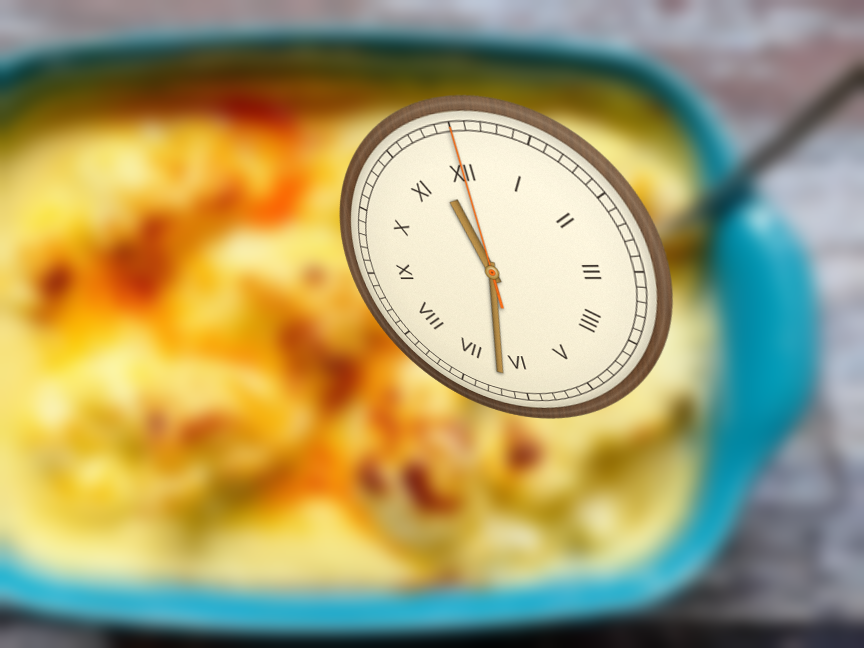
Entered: {"hour": 11, "minute": 32, "second": 0}
